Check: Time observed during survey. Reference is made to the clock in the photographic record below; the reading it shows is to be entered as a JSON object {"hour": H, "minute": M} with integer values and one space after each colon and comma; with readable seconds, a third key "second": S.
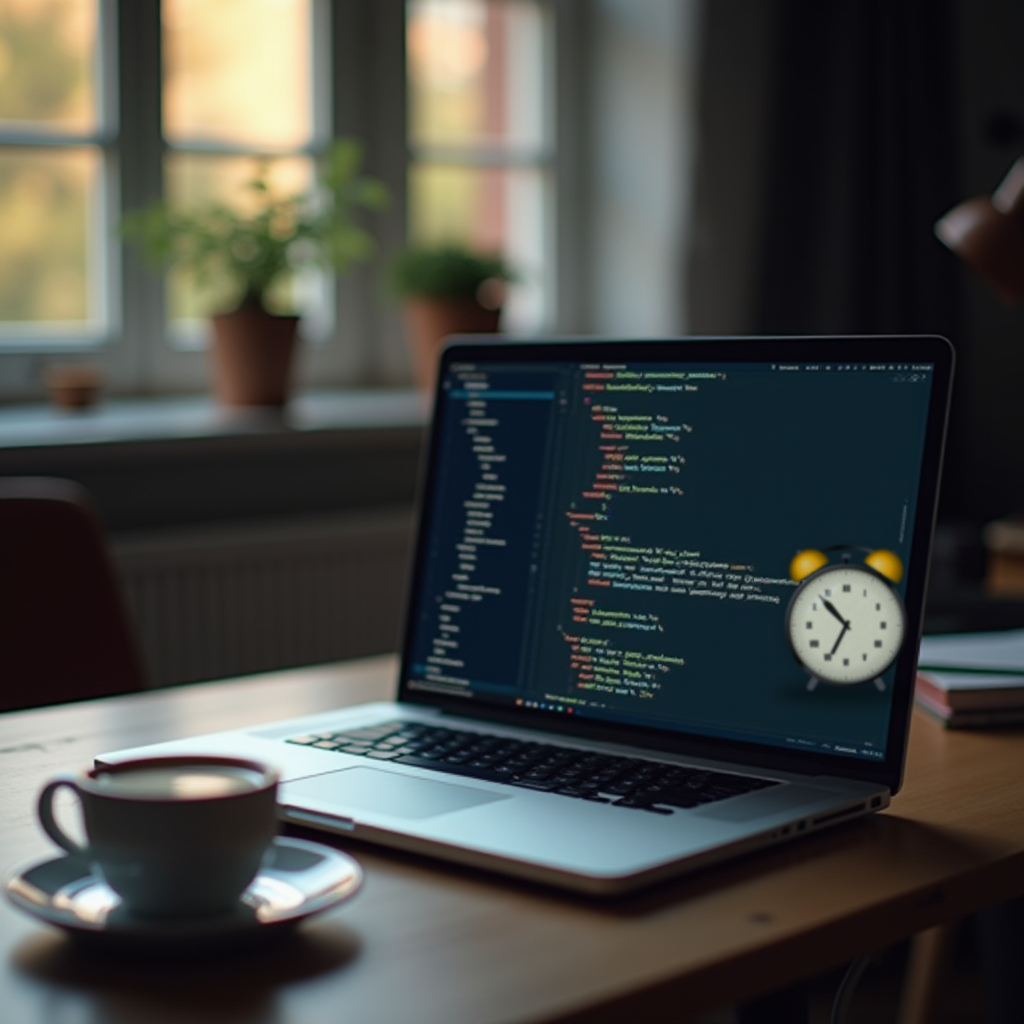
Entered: {"hour": 6, "minute": 53}
